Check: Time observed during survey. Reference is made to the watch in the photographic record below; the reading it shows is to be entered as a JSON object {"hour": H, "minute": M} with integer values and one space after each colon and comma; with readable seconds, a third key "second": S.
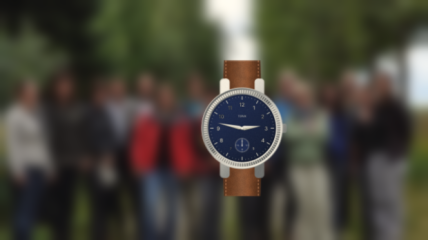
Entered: {"hour": 2, "minute": 47}
